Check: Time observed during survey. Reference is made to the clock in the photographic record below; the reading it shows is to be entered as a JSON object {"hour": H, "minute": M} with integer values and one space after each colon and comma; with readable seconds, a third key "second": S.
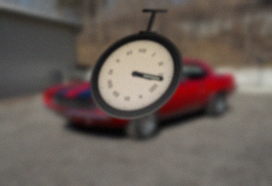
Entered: {"hour": 3, "minute": 16}
